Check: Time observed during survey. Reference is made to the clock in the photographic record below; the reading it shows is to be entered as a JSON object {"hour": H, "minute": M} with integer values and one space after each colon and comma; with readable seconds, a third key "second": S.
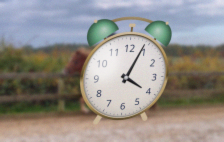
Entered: {"hour": 4, "minute": 4}
